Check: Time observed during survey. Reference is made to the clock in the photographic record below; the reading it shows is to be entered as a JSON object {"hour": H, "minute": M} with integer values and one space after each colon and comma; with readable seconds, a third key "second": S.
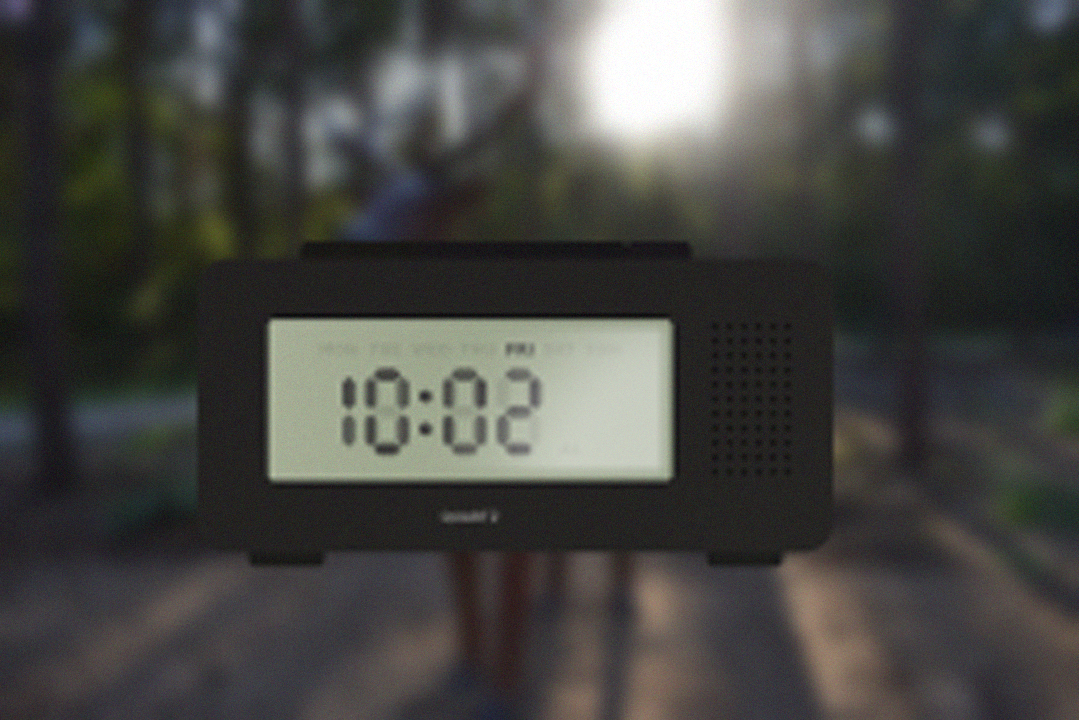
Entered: {"hour": 10, "minute": 2}
